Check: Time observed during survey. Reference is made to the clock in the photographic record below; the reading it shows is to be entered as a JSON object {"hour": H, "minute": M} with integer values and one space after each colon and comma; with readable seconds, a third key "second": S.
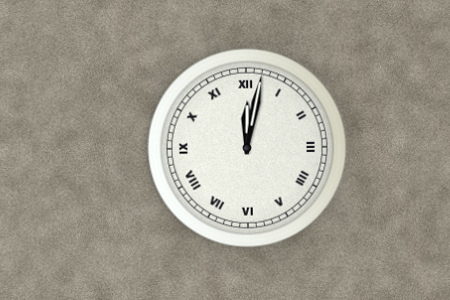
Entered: {"hour": 12, "minute": 2}
